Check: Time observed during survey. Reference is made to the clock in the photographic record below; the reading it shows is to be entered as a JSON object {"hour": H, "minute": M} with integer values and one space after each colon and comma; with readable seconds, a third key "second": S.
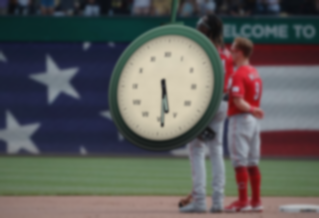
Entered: {"hour": 5, "minute": 29}
